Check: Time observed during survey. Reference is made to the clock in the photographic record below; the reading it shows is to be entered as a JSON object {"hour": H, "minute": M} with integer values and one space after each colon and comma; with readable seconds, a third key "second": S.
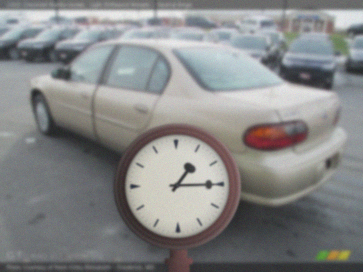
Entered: {"hour": 1, "minute": 15}
